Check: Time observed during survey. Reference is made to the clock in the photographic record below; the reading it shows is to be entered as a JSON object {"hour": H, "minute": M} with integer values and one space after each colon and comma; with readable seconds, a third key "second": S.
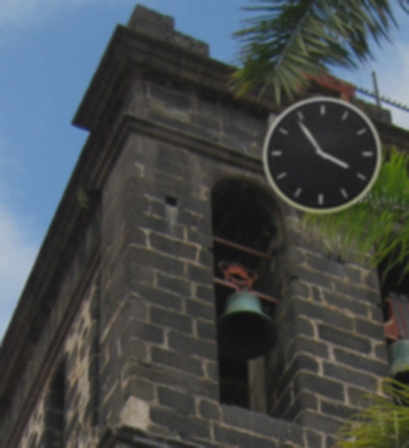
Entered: {"hour": 3, "minute": 54}
